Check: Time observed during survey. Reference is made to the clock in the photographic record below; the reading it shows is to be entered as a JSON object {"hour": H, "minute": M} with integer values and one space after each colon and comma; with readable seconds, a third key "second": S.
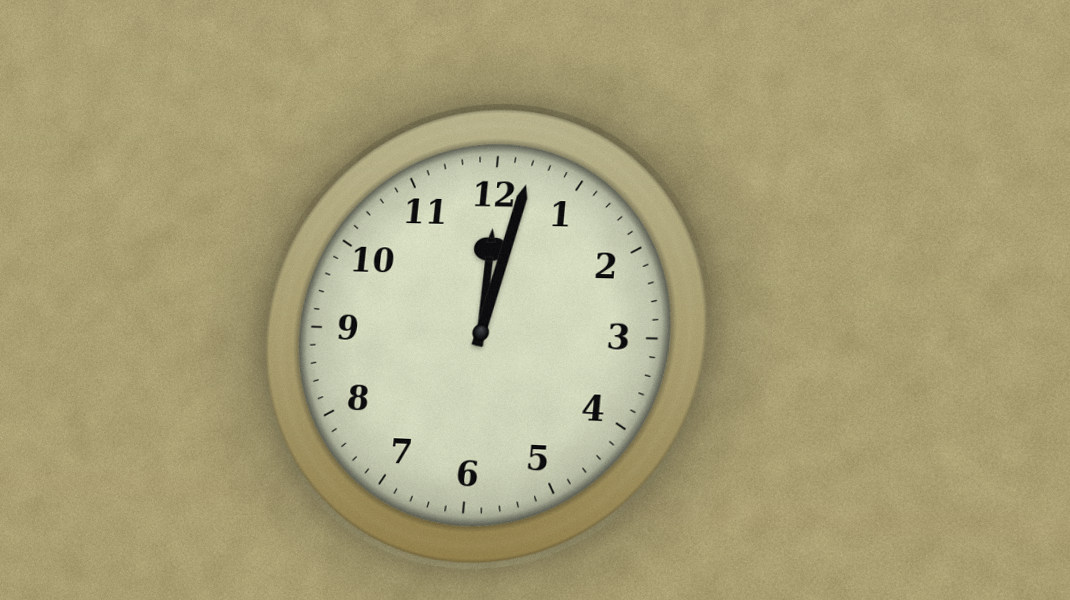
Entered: {"hour": 12, "minute": 2}
